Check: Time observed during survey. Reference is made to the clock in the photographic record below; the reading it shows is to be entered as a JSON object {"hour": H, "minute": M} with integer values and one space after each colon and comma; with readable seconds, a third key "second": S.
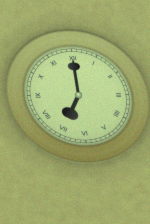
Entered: {"hour": 7, "minute": 0}
